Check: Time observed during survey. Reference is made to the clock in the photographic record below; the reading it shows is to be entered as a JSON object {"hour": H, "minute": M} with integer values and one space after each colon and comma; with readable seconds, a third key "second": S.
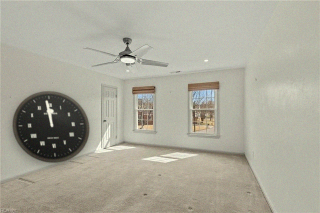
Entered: {"hour": 11, "minute": 59}
